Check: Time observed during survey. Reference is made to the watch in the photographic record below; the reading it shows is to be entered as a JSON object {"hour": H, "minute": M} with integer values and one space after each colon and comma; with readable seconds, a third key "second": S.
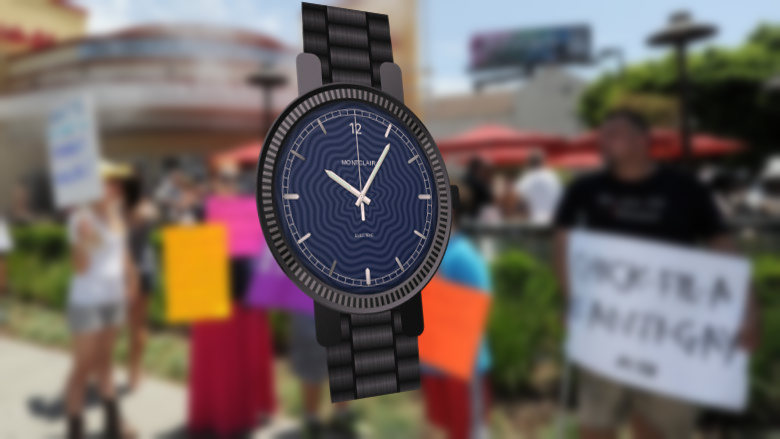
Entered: {"hour": 10, "minute": 6, "second": 0}
